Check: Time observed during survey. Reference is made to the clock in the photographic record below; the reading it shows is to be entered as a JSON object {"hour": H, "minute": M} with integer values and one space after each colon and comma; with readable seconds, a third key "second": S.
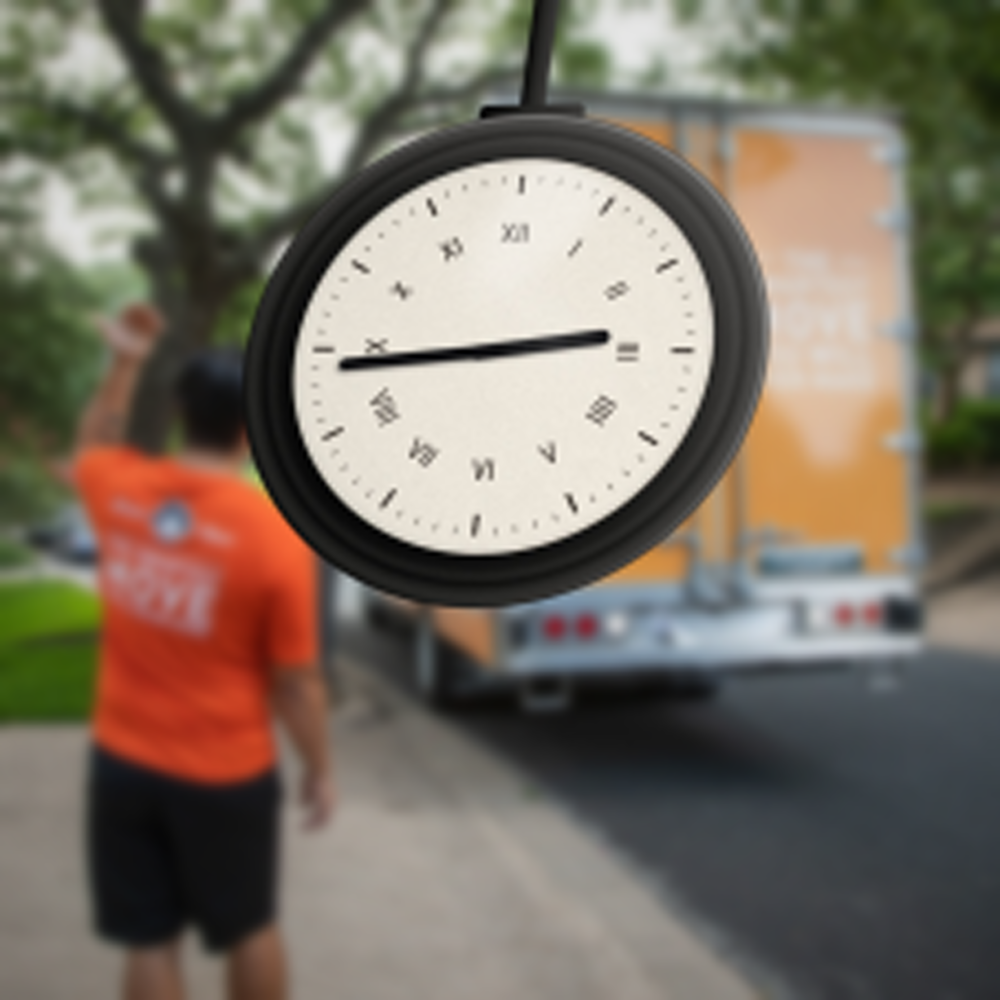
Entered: {"hour": 2, "minute": 44}
